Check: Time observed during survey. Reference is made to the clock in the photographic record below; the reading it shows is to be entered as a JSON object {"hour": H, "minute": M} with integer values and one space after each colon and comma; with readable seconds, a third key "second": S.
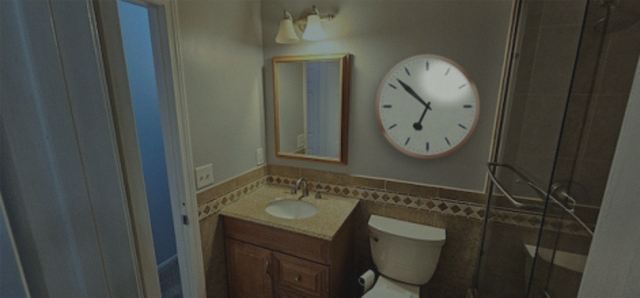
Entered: {"hour": 6, "minute": 52}
